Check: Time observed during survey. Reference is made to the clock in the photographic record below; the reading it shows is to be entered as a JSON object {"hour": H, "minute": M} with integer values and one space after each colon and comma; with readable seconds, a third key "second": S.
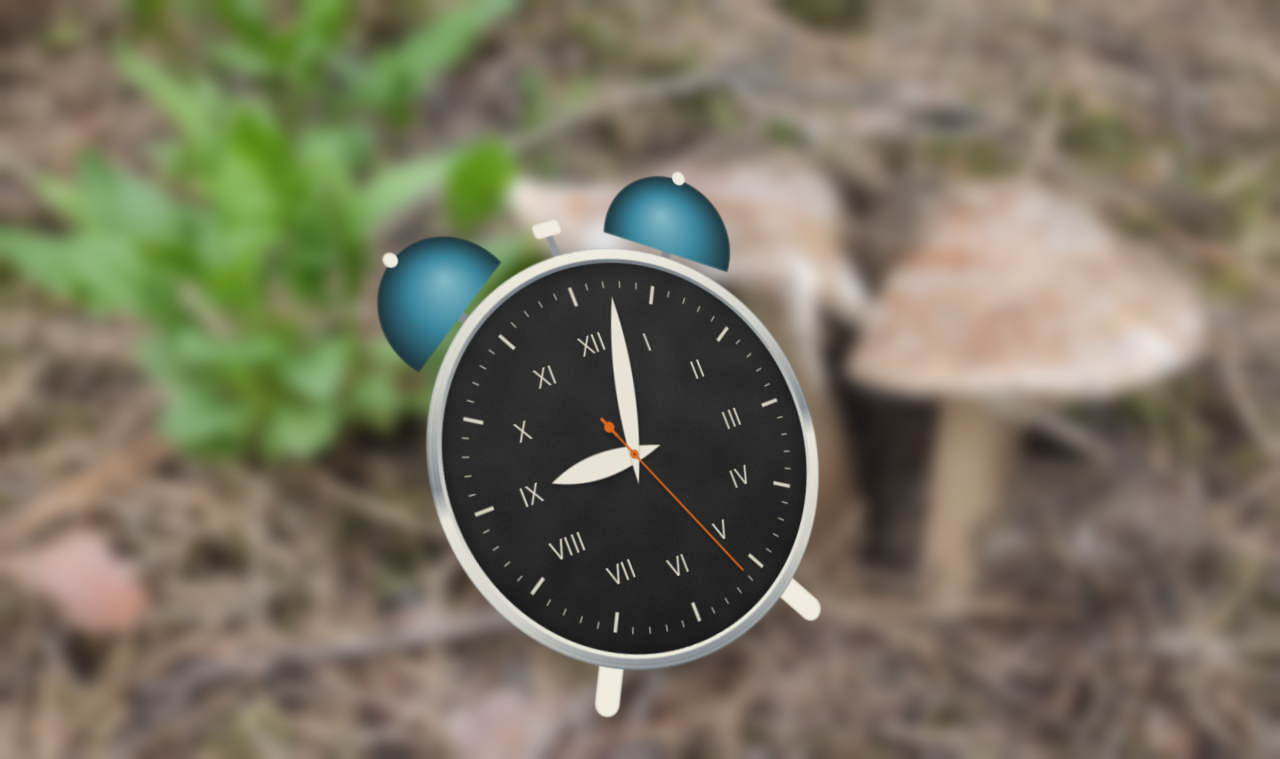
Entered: {"hour": 9, "minute": 2, "second": 26}
